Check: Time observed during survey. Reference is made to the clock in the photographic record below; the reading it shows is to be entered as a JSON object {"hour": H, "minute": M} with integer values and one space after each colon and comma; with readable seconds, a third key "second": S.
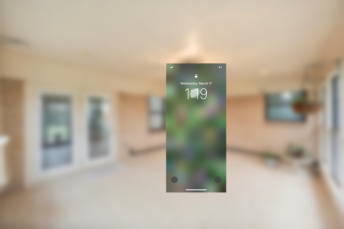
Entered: {"hour": 1, "minute": 19}
